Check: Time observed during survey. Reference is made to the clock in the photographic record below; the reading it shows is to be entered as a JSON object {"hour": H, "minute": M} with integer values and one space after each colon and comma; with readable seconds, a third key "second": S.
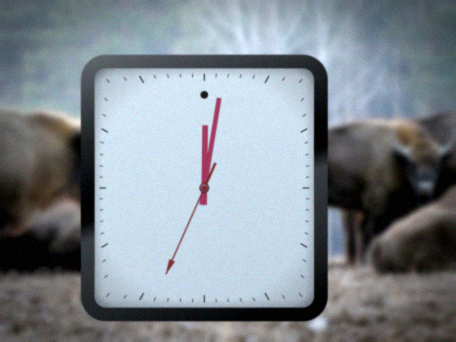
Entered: {"hour": 12, "minute": 1, "second": 34}
